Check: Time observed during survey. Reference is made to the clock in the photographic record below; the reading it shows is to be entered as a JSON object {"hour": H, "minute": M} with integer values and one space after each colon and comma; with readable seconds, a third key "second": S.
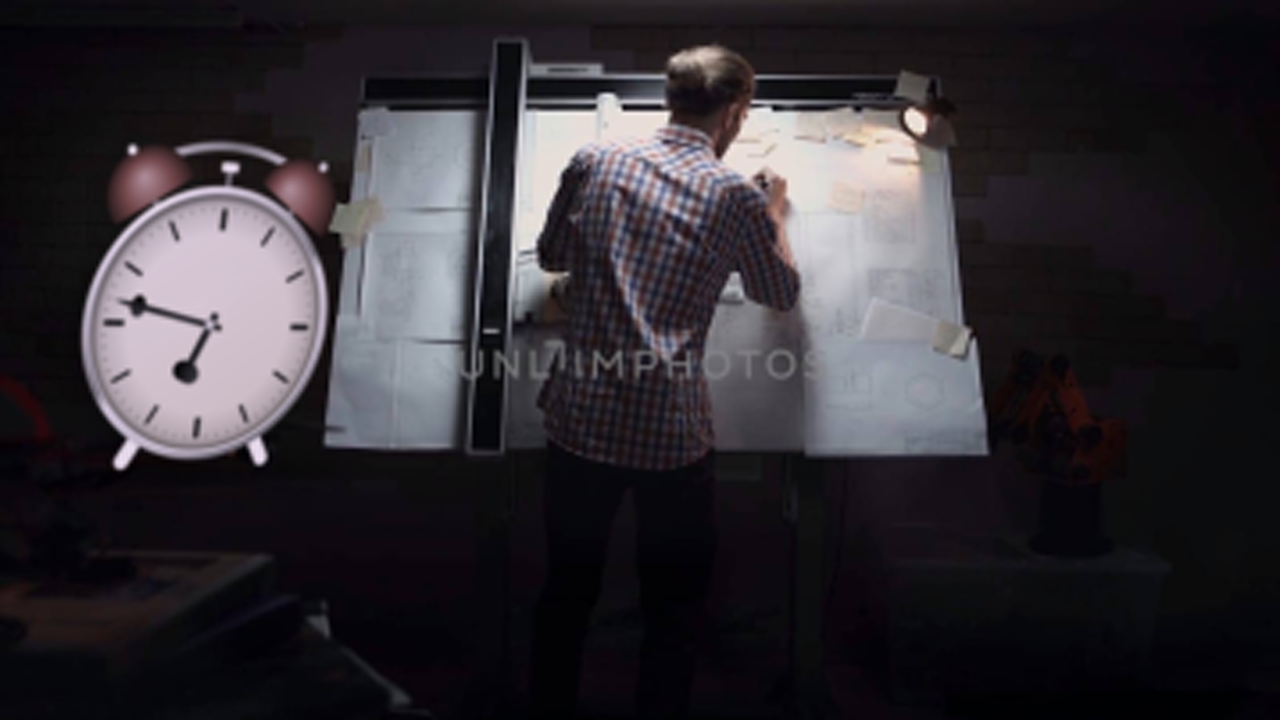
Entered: {"hour": 6, "minute": 47}
